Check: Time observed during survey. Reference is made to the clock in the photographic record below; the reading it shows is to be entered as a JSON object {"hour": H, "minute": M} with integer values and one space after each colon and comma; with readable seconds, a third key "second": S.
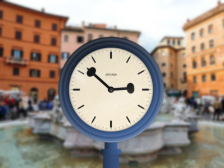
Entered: {"hour": 2, "minute": 52}
